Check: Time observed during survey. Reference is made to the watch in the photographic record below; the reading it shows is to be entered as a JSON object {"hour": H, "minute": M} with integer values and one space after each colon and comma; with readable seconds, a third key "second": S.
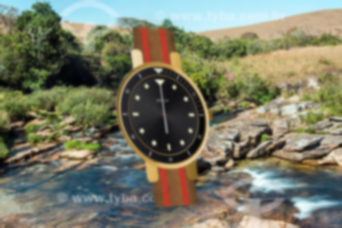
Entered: {"hour": 6, "minute": 0}
